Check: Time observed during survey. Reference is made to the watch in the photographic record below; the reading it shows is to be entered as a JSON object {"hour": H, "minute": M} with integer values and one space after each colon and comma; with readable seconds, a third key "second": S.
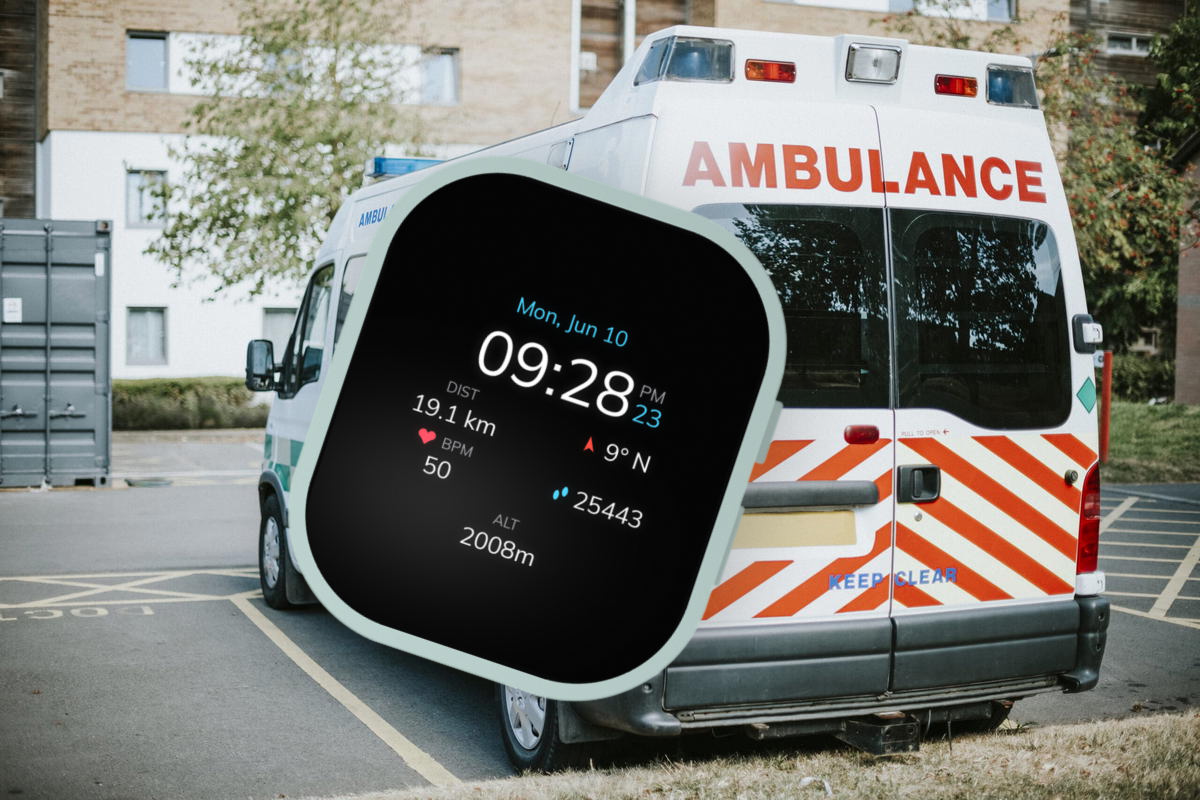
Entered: {"hour": 9, "minute": 28, "second": 23}
